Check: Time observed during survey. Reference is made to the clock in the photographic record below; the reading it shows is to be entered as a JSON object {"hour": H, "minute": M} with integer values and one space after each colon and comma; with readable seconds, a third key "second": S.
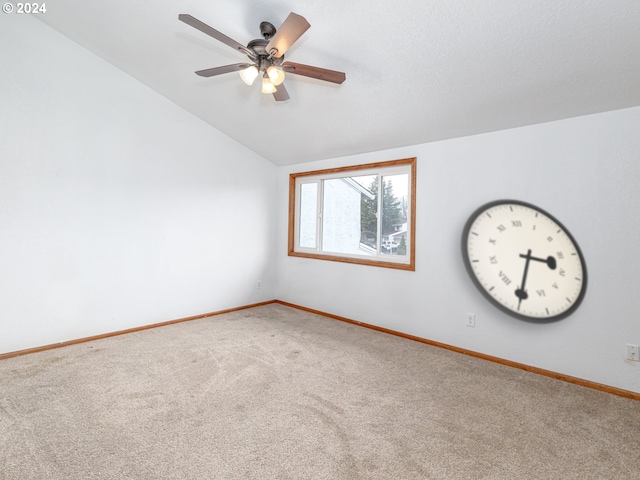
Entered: {"hour": 3, "minute": 35}
